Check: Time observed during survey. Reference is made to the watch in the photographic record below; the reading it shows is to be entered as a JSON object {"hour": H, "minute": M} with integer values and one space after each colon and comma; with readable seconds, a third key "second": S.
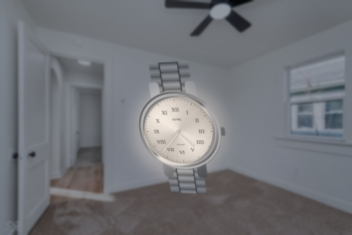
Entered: {"hour": 4, "minute": 37}
